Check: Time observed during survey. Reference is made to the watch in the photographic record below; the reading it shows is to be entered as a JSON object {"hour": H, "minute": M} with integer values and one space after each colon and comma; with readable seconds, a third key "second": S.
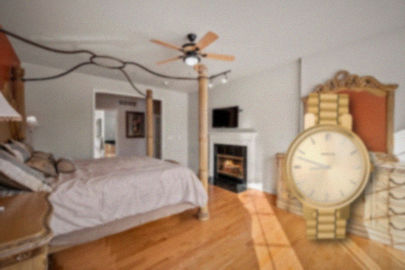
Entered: {"hour": 8, "minute": 48}
